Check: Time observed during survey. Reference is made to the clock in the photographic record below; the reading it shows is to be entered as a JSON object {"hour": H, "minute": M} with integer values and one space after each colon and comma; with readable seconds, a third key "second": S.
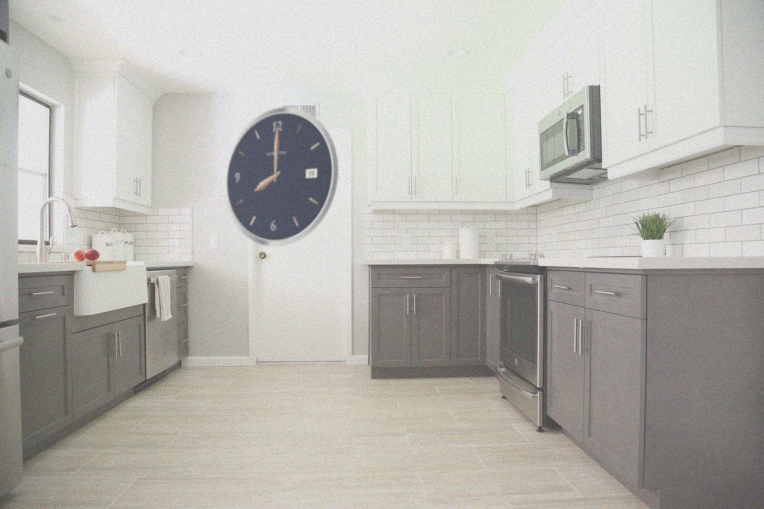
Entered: {"hour": 8, "minute": 0}
